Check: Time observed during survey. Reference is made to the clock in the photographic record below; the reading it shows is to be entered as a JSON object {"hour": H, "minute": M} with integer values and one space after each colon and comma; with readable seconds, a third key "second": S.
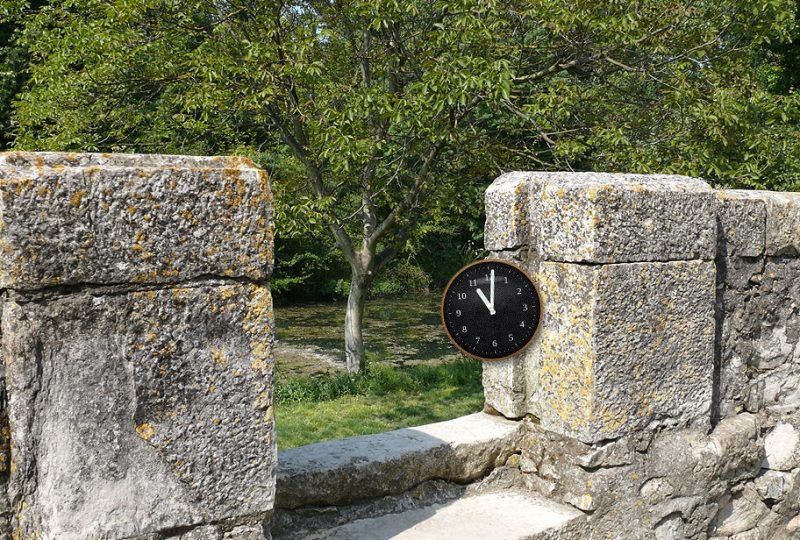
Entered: {"hour": 11, "minute": 1}
